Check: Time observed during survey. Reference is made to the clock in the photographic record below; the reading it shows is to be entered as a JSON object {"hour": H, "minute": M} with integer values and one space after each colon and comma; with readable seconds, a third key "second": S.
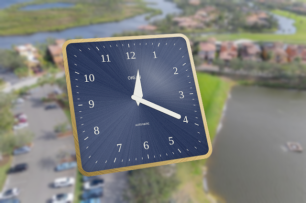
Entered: {"hour": 12, "minute": 20}
